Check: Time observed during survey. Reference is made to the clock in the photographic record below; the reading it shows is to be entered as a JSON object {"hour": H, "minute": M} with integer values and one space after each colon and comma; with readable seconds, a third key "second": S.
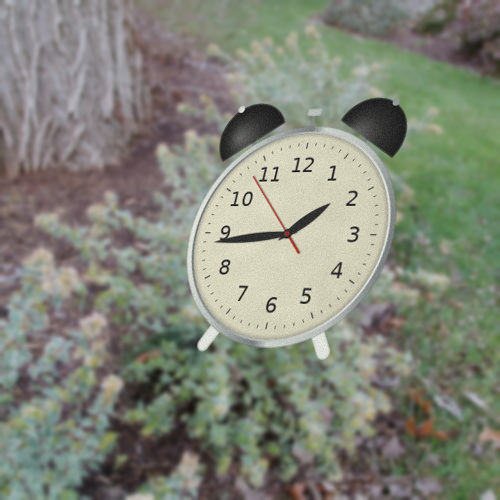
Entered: {"hour": 1, "minute": 43, "second": 53}
